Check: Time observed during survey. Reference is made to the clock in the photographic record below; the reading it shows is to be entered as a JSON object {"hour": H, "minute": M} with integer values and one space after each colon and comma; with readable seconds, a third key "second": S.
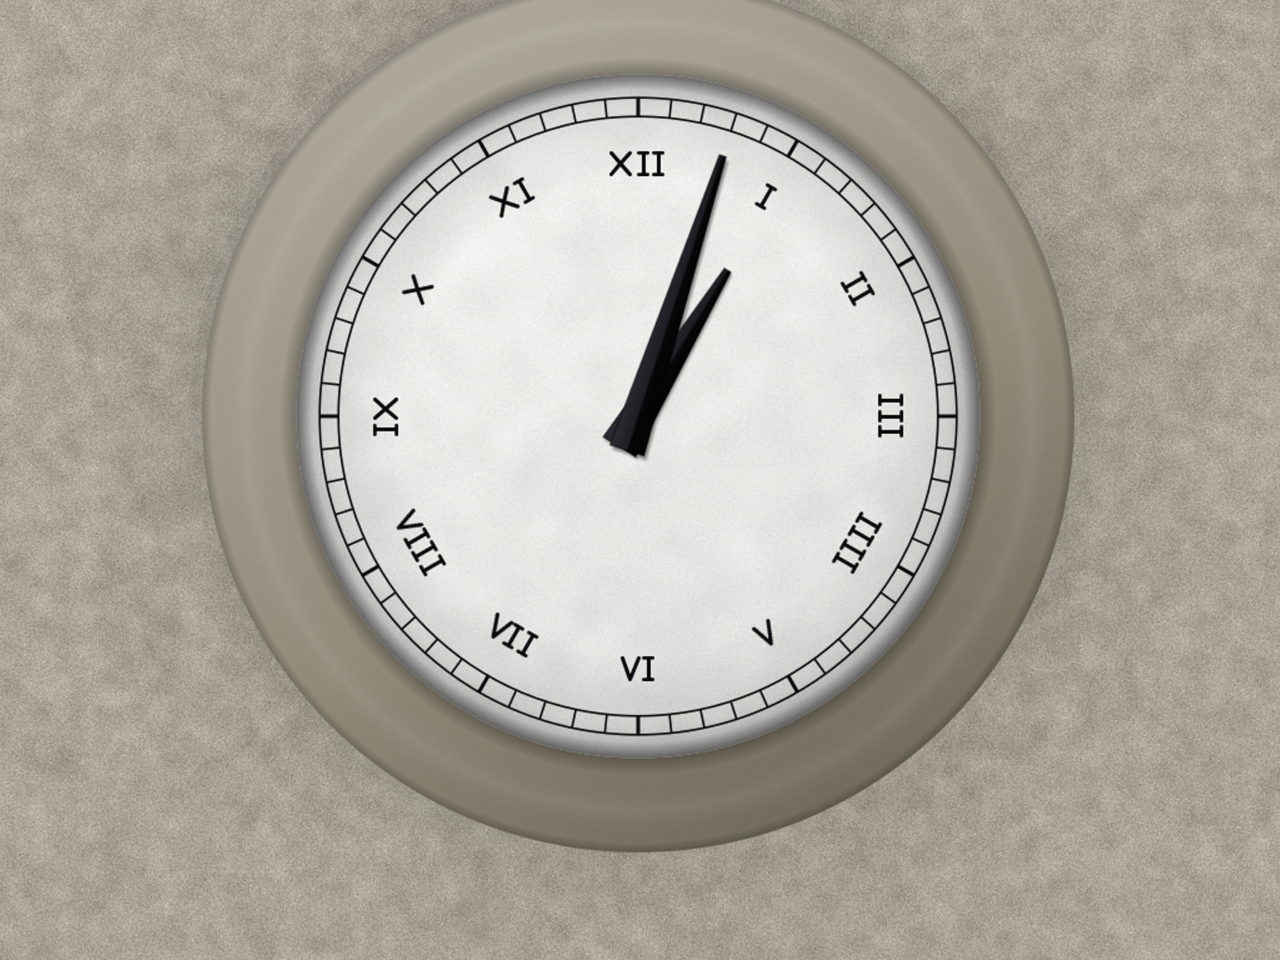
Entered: {"hour": 1, "minute": 3}
